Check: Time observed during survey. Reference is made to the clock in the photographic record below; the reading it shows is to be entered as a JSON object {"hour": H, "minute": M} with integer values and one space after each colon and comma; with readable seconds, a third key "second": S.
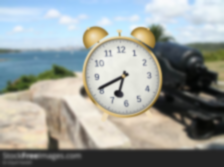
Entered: {"hour": 6, "minute": 41}
